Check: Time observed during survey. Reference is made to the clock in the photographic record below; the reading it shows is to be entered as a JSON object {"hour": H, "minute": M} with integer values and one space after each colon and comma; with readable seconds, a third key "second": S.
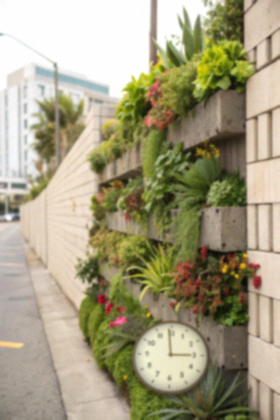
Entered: {"hour": 2, "minute": 59}
